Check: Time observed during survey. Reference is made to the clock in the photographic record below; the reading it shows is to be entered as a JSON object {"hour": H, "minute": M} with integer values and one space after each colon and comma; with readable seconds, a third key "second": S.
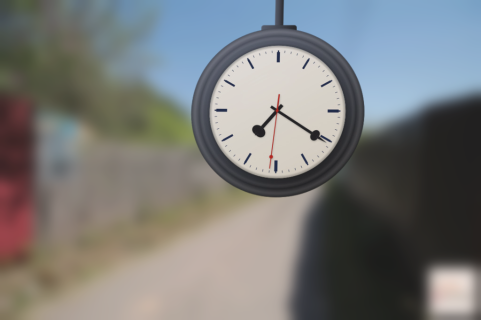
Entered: {"hour": 7, "minute": 20, "second": 31}
